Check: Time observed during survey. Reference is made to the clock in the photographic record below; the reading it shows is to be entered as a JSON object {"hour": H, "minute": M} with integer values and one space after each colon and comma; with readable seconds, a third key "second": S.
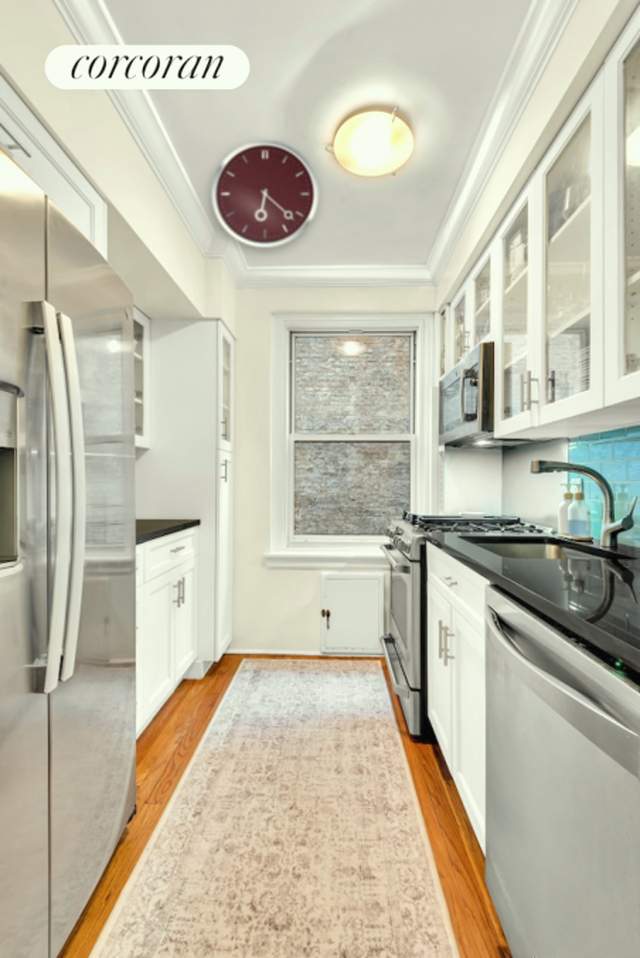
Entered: {"hour": 6, "minute": 22}
